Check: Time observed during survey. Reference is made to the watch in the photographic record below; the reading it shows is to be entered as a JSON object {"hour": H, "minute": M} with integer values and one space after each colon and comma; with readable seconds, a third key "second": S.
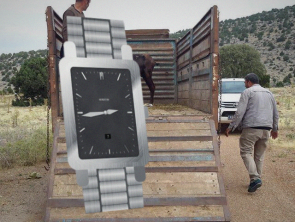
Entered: {"hour": 2, "minute": 44}
